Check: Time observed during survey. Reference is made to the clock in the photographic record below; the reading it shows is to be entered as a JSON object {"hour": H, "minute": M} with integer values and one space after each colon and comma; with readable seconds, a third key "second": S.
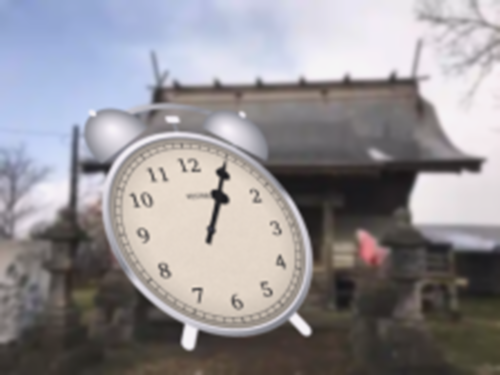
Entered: {"hour": 1, "minute": 5}
